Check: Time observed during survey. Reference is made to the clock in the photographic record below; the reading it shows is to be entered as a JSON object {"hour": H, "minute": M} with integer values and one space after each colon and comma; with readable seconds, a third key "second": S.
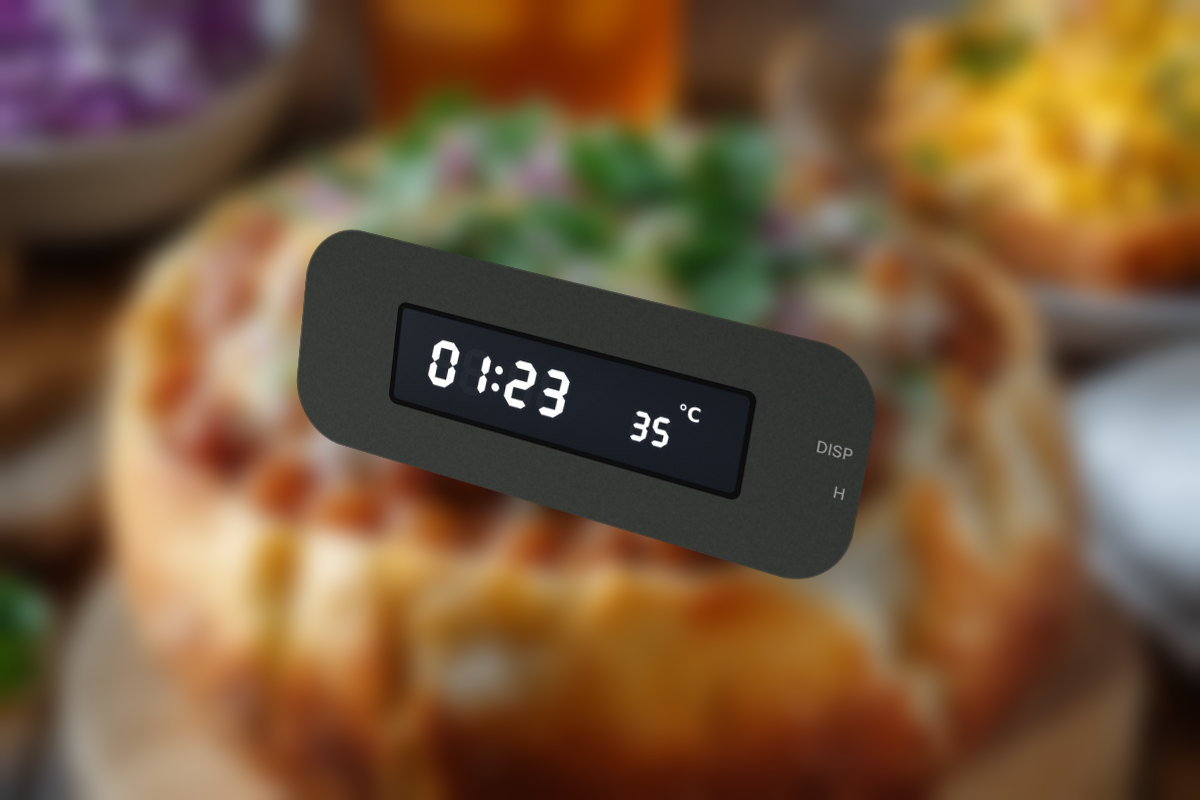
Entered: {"hour": 1, "minute": 23}
